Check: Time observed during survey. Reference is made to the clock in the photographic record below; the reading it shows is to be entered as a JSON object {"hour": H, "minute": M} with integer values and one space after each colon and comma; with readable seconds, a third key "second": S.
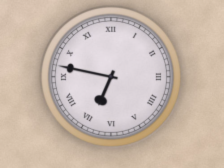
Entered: {"hour": 6, "minute": 47}
